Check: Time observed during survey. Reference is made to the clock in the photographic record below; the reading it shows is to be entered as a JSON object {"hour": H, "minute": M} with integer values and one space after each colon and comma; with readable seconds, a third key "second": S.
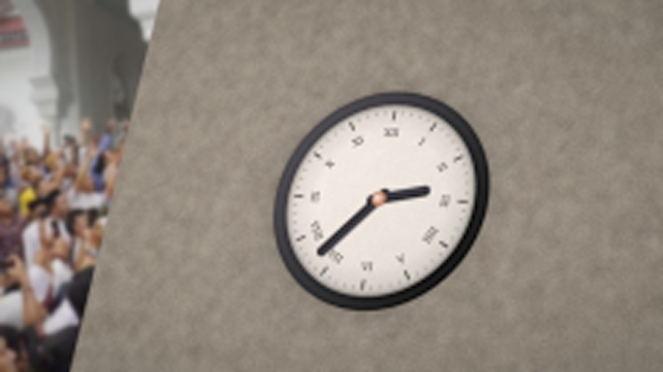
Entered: {"hour": 2, "minute": 37}
